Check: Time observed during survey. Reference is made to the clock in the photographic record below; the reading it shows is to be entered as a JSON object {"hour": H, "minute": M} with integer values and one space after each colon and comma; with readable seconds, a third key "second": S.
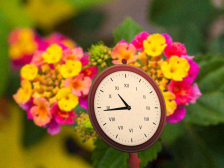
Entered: {"hour": 10, "minute": 44}
